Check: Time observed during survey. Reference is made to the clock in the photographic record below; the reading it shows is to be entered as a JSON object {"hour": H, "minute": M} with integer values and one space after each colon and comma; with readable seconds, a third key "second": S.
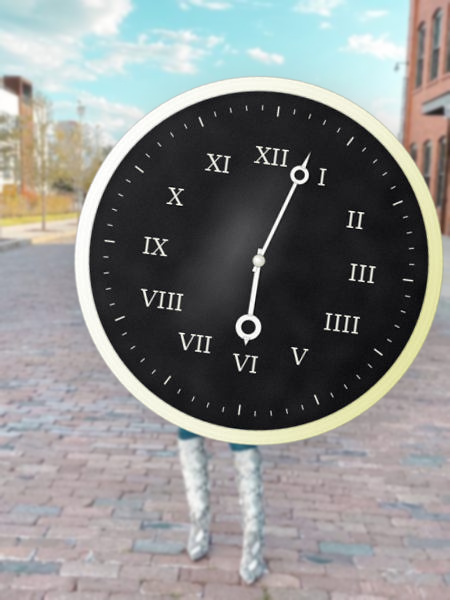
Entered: {"hour": 6, "minute": 3}
